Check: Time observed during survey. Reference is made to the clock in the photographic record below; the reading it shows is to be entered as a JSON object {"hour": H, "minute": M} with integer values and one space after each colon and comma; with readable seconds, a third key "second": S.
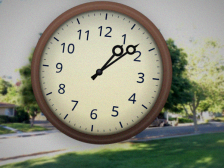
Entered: {"hour": 1, "minute": 8}
